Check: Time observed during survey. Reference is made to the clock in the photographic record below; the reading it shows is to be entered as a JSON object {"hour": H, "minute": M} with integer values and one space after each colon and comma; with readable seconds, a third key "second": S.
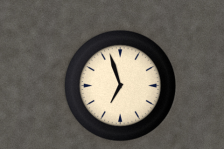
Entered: {"hour": 6, "minute": 57}
